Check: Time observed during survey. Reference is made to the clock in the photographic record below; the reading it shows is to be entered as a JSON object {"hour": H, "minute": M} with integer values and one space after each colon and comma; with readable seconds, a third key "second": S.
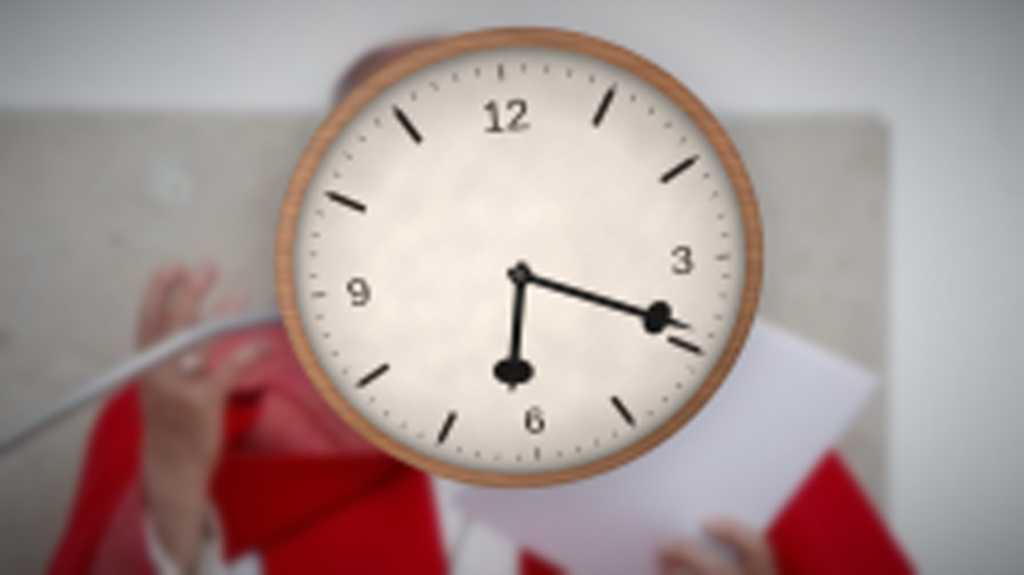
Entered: {"hour": 6, "minute": 19}
